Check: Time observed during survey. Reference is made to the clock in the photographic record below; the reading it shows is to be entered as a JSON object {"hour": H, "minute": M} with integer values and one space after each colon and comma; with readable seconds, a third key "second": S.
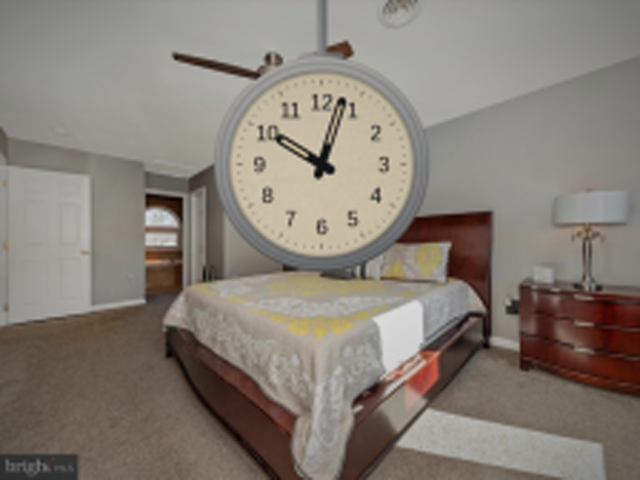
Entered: {"hour": 10, "minute": 3}
